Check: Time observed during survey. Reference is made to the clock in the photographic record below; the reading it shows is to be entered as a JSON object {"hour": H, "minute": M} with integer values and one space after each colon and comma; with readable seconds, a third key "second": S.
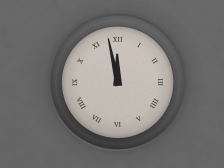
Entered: {"hour": 11, "minute": 58}
